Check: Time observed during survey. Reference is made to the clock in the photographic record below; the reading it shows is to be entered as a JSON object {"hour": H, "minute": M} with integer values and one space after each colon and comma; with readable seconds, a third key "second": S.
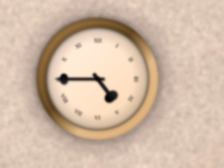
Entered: {"hour": 4, "minute": 45}
